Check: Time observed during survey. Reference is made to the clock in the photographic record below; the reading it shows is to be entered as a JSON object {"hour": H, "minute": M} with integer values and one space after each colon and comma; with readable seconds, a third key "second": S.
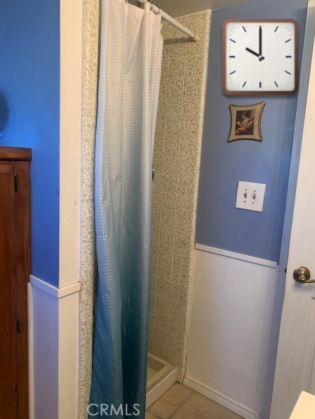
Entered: {"hour": 10, "minute": 0}
